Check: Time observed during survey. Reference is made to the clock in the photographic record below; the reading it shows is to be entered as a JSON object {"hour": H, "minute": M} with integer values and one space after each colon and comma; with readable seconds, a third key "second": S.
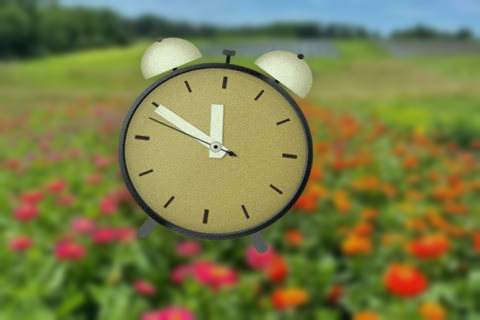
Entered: {"hour": 11, "minute": 49, "second": 48}
